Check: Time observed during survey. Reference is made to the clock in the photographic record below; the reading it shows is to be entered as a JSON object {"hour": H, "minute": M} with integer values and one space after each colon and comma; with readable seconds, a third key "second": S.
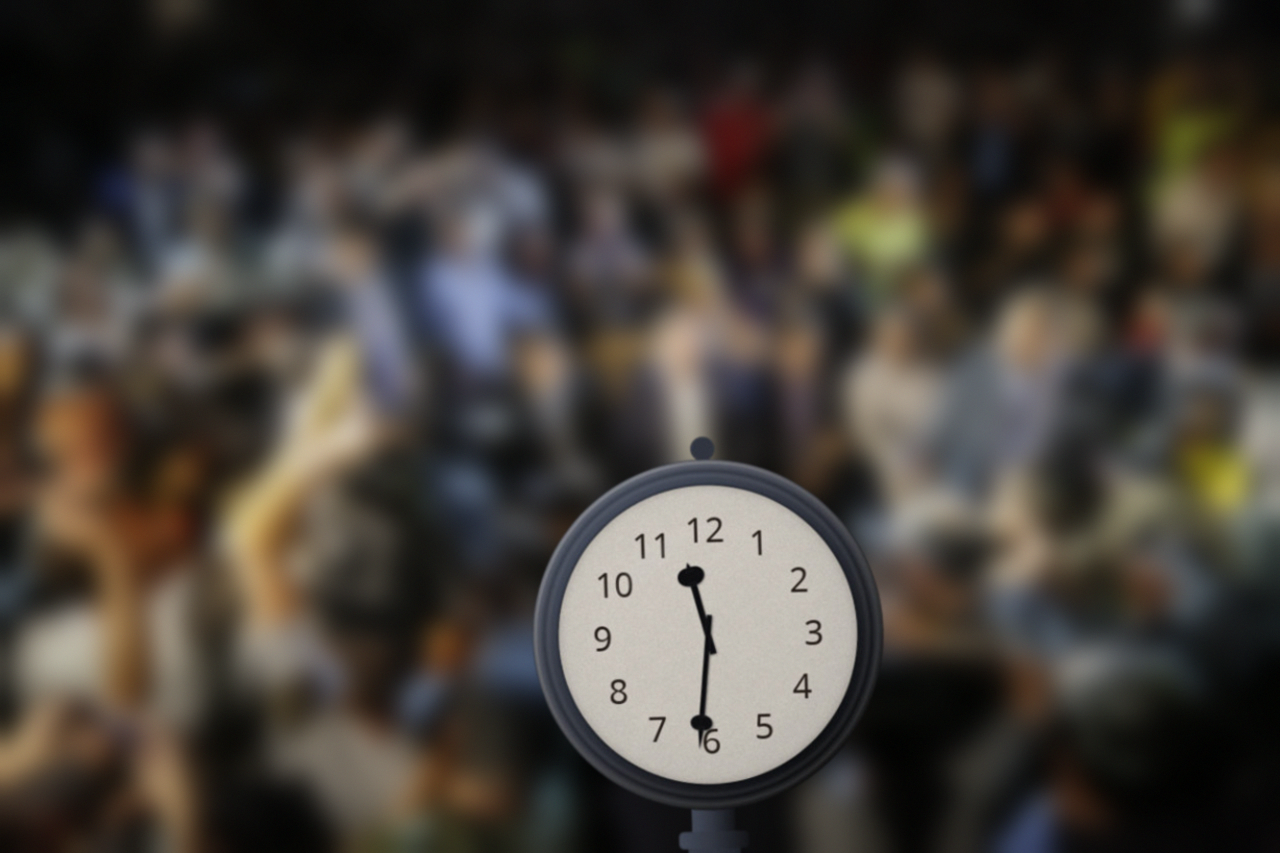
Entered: {"hour": 11, "minute": 31}
